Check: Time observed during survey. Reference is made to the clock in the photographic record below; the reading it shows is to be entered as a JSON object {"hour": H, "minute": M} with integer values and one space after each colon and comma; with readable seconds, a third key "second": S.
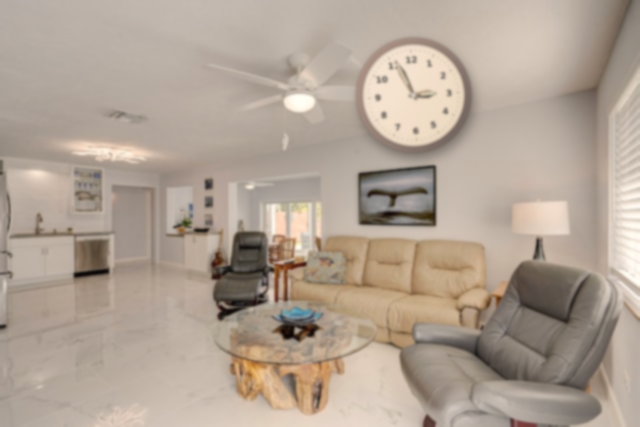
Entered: {"hour": 2, "minute": 56}
